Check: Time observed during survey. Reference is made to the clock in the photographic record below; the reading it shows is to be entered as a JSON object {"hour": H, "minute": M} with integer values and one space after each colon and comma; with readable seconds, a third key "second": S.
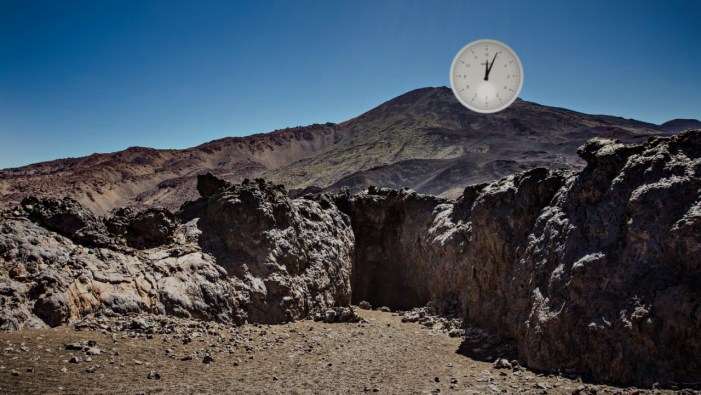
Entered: {"hour": 12, "minute": 4}
